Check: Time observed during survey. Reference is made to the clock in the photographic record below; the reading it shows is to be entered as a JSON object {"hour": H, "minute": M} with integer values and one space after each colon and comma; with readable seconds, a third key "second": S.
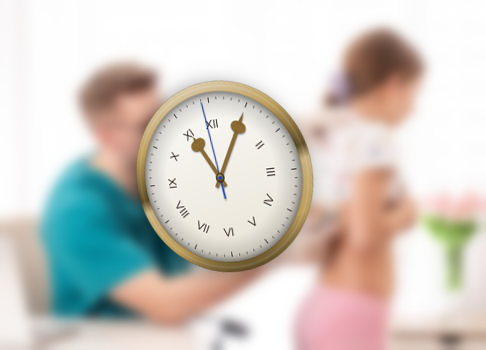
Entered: {"hour": 11, "minute": 4, "second": 59}
